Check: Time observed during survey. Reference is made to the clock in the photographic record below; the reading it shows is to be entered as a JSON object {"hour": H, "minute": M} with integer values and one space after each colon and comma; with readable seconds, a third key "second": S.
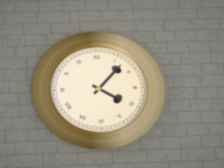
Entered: {"hour": 4, "minute": 7}
